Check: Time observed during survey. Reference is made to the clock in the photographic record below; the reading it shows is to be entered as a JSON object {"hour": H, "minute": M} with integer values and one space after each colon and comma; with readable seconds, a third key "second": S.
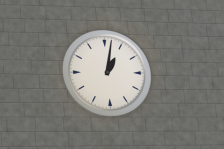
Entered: {"hour": 1, "minute": 2}
